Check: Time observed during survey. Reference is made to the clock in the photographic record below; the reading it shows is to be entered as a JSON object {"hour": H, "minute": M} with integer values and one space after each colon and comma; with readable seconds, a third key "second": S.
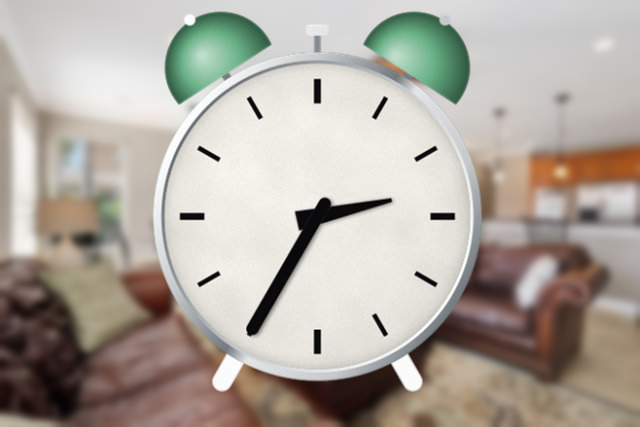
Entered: {"hour": 2, "minute": 35}
